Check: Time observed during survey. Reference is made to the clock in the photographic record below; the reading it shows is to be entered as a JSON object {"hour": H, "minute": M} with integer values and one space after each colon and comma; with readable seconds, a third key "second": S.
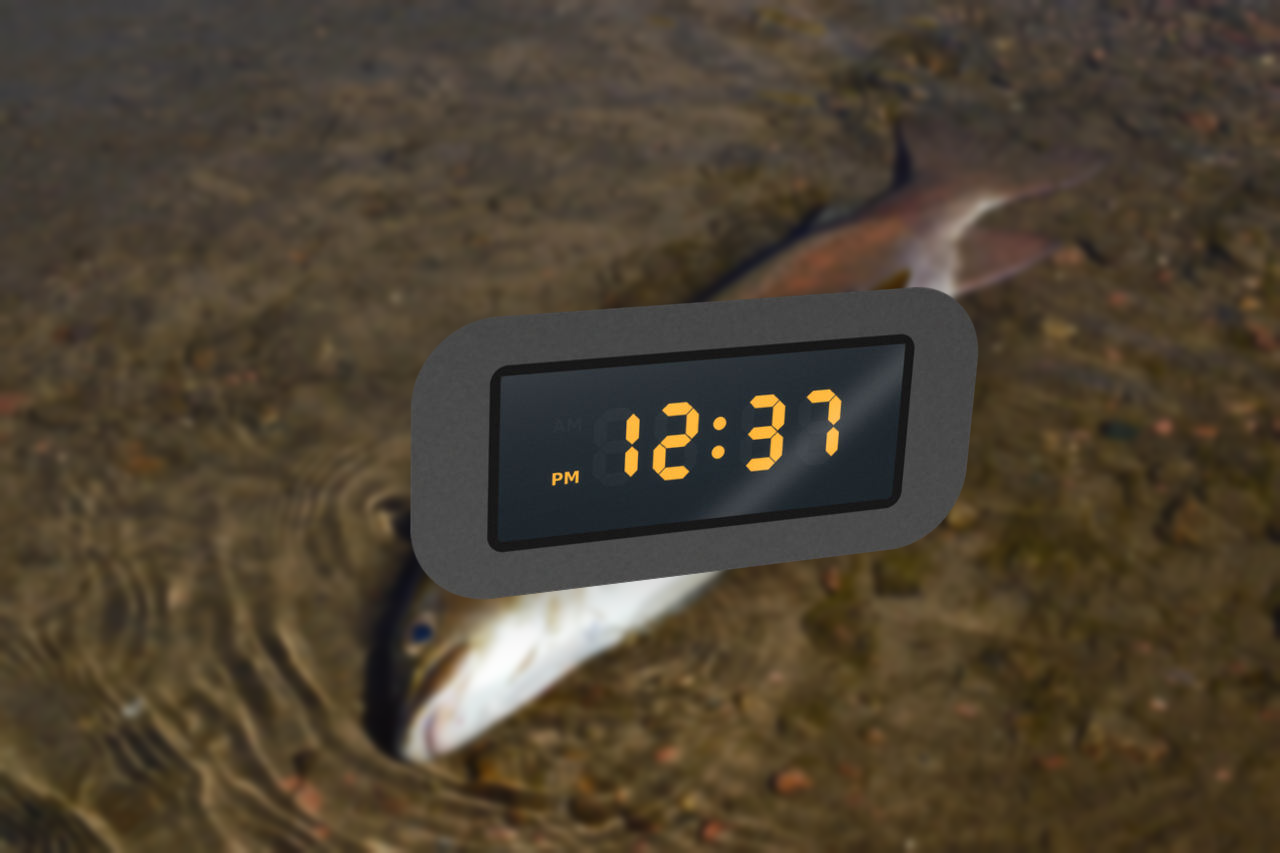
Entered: {"hour": 12, "minute": 37}
